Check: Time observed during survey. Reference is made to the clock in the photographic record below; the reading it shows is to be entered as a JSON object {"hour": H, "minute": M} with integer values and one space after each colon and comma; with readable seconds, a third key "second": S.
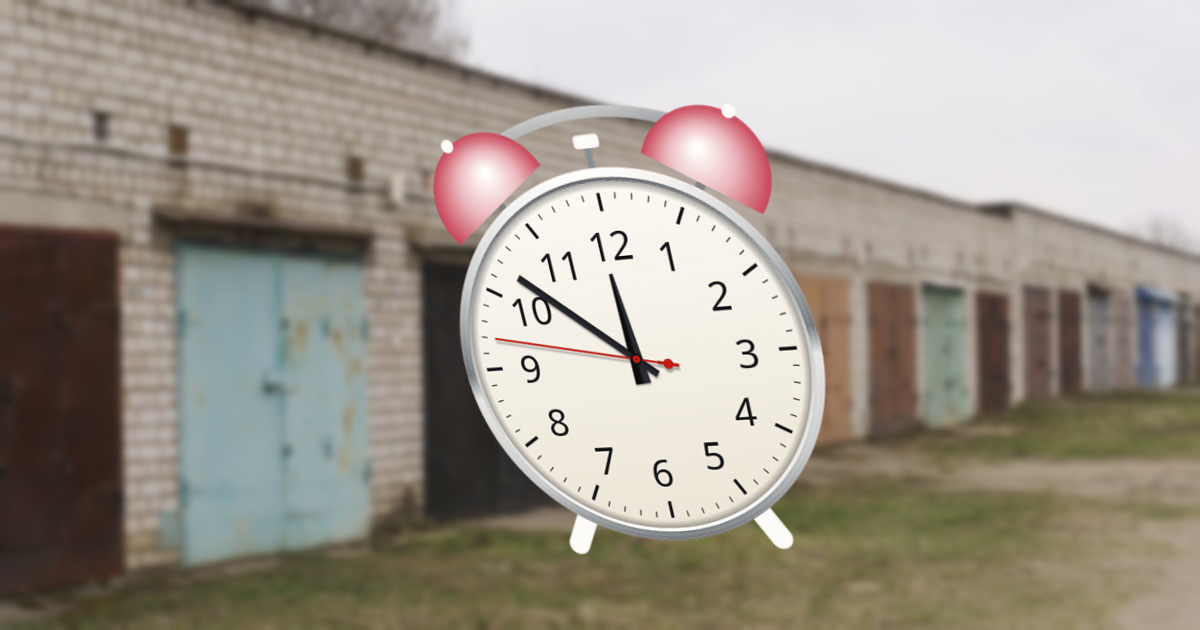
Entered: {"hour": 11, "minute": 51, "second": 47}
